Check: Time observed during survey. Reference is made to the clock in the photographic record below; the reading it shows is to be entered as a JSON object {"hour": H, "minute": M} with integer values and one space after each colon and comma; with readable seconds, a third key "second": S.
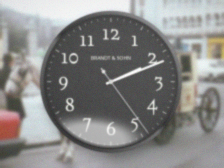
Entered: {"hour": 2, "minute": 11, "second": 24}
